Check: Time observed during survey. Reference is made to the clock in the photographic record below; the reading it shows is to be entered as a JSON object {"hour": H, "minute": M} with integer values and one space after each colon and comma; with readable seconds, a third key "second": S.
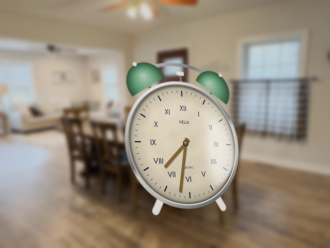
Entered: {"hour": 7, "minute": 32}
